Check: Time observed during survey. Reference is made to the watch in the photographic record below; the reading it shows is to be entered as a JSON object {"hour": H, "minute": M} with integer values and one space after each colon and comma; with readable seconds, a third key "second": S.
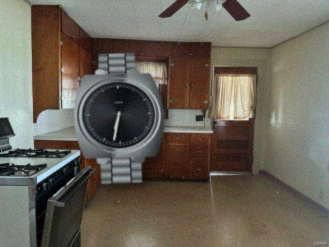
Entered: {"hour": 6, "minute": 32}
